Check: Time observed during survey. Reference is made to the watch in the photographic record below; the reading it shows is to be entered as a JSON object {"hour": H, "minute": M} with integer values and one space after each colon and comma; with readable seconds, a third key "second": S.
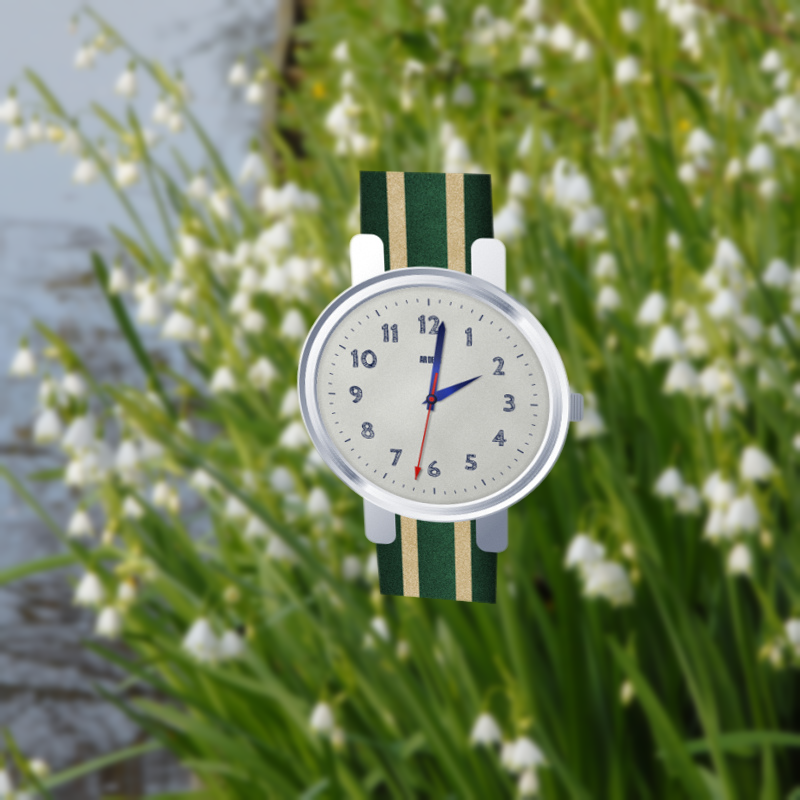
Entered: {"hour": 2, "minute": 1, "second": 32}
